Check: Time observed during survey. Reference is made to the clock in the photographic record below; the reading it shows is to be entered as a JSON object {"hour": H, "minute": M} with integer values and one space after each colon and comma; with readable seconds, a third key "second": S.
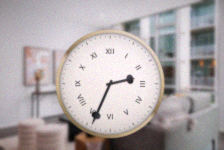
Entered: {"hour": 2, "minute": 34}
